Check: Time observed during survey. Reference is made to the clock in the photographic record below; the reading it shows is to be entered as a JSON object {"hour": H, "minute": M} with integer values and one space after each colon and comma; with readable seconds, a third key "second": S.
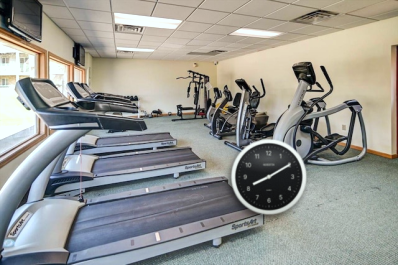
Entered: {"hour": 8, "minute": 10}
